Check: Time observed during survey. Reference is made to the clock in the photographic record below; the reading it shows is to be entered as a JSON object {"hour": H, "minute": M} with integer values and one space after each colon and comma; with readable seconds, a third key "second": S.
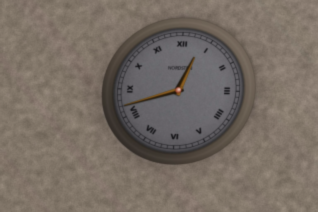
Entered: {"hour": 12, "minute": 42}
